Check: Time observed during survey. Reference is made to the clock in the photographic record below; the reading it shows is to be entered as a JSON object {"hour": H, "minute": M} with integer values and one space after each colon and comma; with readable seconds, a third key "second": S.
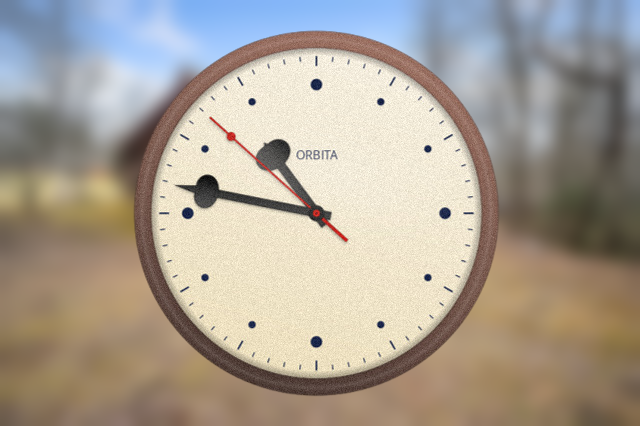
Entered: {"hour": 10, "minute": 46, "second": 52}
